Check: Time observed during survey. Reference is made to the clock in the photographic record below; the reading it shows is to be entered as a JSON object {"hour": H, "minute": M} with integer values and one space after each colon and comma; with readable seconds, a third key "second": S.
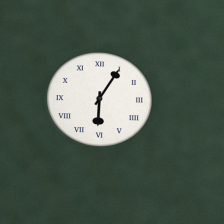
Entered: {"hour": 6, "minute": 5}
